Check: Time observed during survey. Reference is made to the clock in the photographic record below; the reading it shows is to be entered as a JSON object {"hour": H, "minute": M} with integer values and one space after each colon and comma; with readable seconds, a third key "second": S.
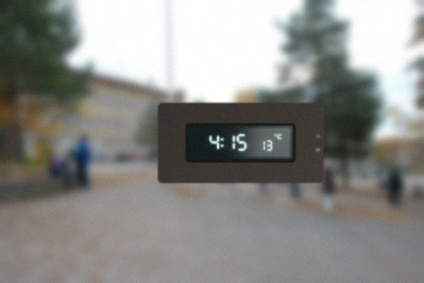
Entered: {"hour": 4, "minute": 15}
